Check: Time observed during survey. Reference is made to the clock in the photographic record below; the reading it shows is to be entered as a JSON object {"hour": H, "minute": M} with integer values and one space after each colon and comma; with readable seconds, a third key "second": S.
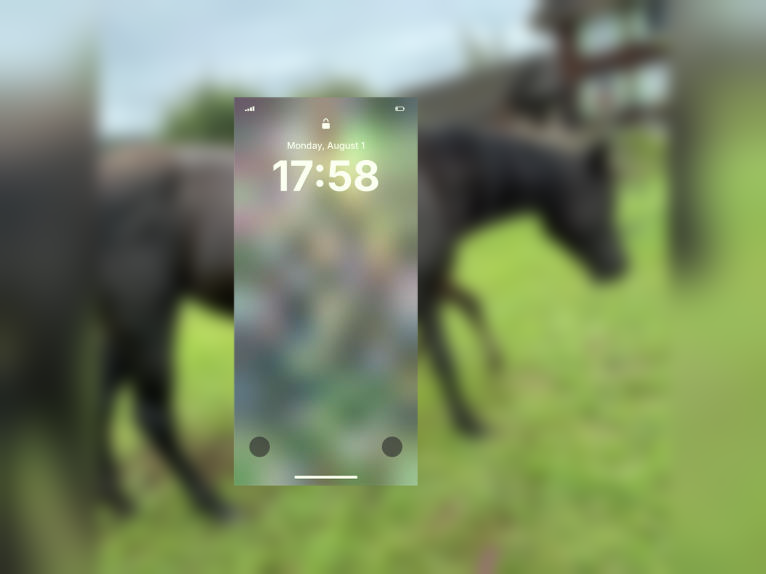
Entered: {"hour": 17, "minute": 58}
